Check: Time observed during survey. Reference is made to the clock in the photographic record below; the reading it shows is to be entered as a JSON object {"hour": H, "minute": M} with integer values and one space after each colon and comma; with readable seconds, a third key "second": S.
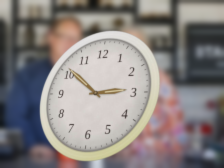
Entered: {"hour": 2, "minute": 51}
